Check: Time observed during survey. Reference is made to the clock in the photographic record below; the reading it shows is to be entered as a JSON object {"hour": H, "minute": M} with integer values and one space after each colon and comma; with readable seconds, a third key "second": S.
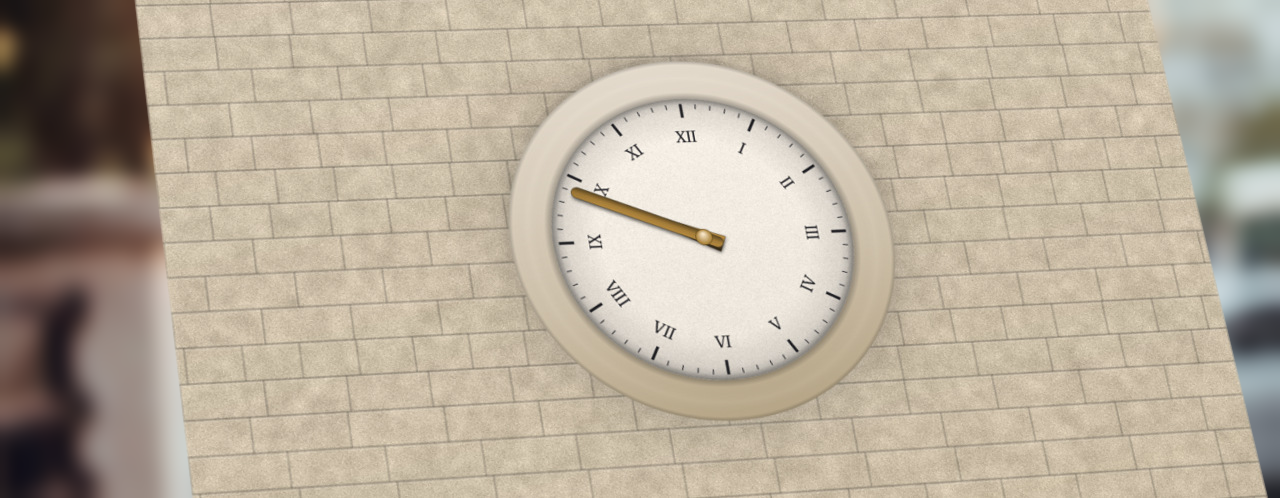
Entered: {"hour": 9, "minute": 49}
